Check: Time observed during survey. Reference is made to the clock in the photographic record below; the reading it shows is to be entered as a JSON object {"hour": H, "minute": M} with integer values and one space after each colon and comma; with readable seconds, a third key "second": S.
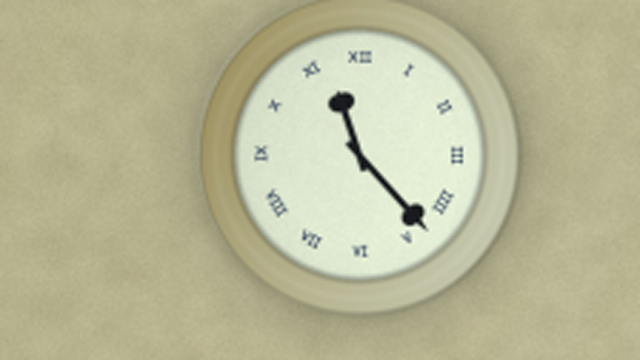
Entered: {"hour": 11, "minute": 23}
